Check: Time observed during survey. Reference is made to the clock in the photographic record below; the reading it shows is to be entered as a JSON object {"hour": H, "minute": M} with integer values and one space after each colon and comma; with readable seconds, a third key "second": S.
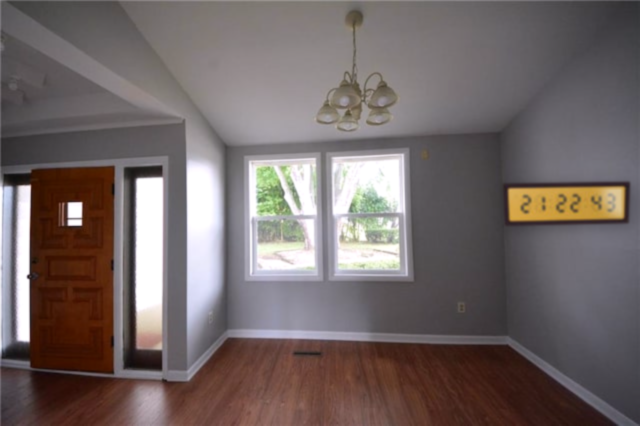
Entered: {"hour": 21, "minute": 22, "second": 43}
